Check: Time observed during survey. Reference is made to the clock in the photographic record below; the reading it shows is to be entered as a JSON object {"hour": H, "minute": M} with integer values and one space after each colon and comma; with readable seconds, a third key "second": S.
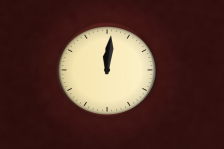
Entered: {"hour": 12, "minute": 1}
